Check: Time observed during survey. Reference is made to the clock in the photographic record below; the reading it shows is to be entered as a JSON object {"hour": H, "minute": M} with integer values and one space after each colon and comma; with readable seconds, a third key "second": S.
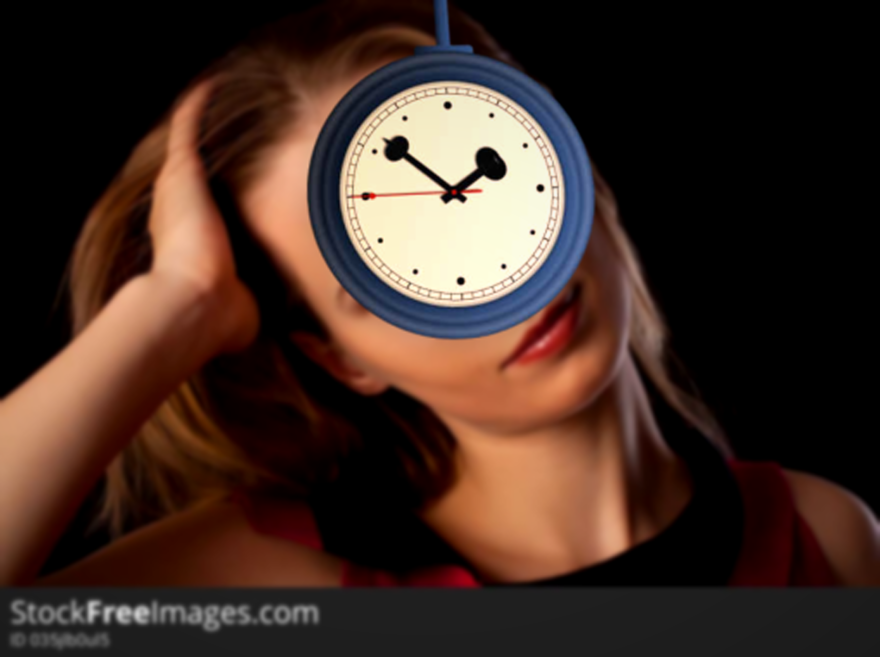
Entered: {"hour": 1, "minute": 51, "second": 45}
